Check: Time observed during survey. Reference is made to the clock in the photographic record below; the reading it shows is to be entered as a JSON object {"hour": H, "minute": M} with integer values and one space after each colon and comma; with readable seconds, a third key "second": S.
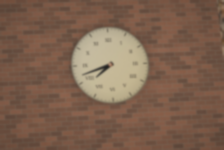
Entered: {"hour": 7, "minute": 42}
